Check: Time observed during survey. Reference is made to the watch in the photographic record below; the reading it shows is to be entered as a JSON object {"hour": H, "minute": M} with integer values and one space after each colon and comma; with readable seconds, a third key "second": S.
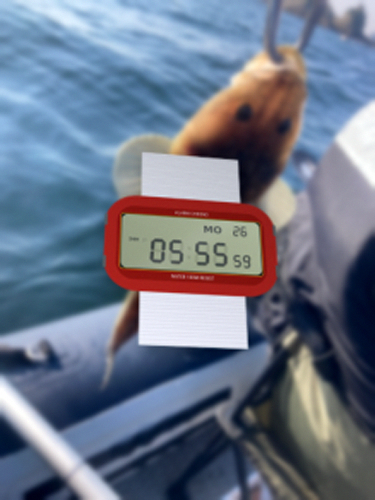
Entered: {"hour": 5, "minute": 55, "second": 59}
